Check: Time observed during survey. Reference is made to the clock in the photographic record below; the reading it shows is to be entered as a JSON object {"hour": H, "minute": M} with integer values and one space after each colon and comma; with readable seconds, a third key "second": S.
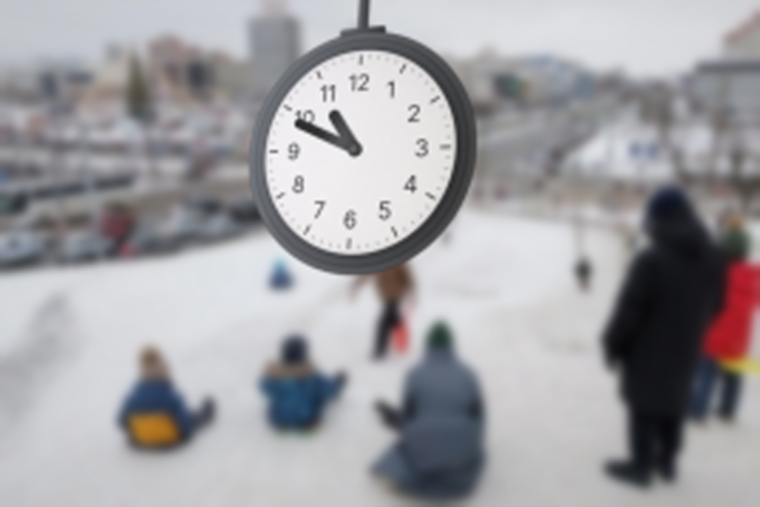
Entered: {"hour": 10, "minute": 49}
